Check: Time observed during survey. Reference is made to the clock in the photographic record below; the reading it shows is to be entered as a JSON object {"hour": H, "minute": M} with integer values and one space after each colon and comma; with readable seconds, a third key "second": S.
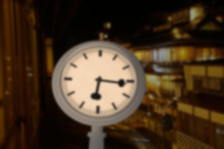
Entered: {"hour": 6, "minute": 16}
